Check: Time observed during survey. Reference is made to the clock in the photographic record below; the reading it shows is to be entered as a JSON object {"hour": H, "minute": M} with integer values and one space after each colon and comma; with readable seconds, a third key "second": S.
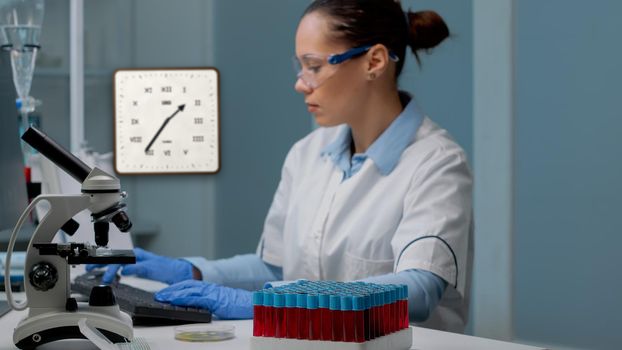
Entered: {"hour": 1, "minute": 36}
